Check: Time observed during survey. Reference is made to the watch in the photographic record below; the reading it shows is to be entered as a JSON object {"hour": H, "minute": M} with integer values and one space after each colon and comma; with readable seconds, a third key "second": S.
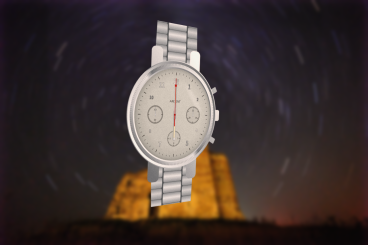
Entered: {"hour": 6, "minute": 0}
